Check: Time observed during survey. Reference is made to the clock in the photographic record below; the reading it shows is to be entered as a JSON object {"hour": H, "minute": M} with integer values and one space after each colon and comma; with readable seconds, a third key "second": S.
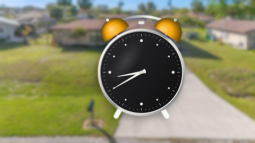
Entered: {"hour": 8, "minute": 40}
